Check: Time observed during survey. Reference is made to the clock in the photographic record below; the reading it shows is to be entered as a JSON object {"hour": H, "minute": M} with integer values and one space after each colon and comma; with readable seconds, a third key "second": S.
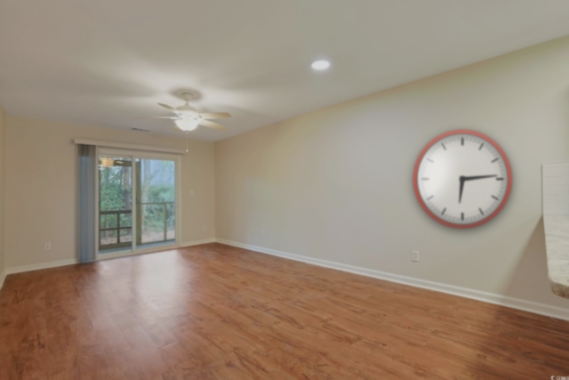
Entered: {"hour": 6, "minute": 14}
